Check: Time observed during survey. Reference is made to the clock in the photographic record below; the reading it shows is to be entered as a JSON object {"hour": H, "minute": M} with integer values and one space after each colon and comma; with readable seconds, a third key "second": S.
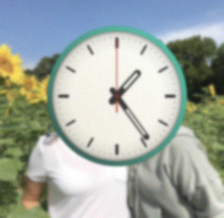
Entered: {"hour": 1, "minute": 24, "second": 0}
